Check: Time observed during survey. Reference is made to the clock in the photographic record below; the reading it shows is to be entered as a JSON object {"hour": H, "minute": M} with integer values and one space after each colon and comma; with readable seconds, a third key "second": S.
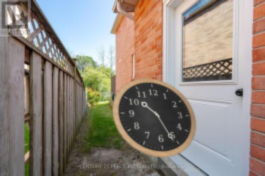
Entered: {"hour": 10, "minute": 26}
